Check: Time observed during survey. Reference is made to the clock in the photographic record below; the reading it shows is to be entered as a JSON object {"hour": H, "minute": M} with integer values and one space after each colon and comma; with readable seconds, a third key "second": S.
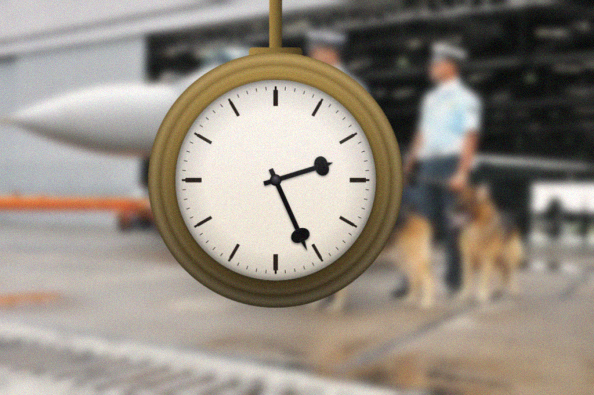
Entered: {"hour": 2, "minute": 26}
